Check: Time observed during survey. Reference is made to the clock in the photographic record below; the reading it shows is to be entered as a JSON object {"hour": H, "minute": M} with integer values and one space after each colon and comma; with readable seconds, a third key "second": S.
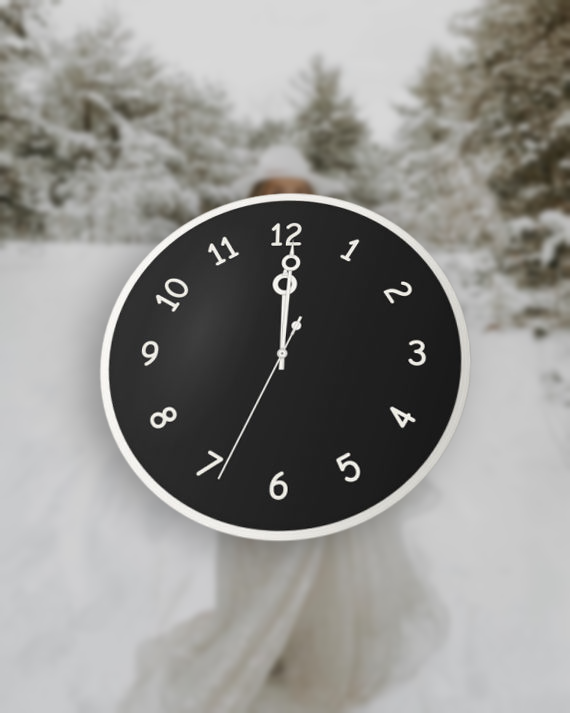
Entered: {"hour": 12, "minute": 0, "second": 34}
